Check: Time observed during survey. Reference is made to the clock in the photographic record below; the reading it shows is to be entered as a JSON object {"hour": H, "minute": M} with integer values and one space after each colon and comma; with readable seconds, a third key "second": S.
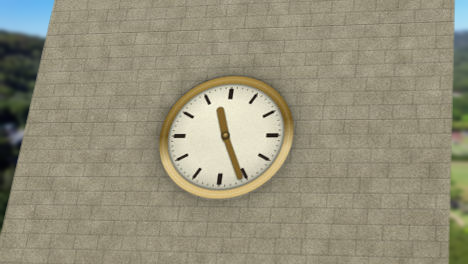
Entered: {"hour": 11, "minute": 26}
